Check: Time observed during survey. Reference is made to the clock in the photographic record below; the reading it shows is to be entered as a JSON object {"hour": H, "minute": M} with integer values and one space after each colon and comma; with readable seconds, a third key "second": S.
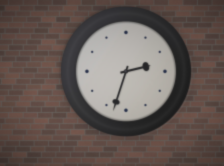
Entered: {"hour": 2, "minute": 33}
